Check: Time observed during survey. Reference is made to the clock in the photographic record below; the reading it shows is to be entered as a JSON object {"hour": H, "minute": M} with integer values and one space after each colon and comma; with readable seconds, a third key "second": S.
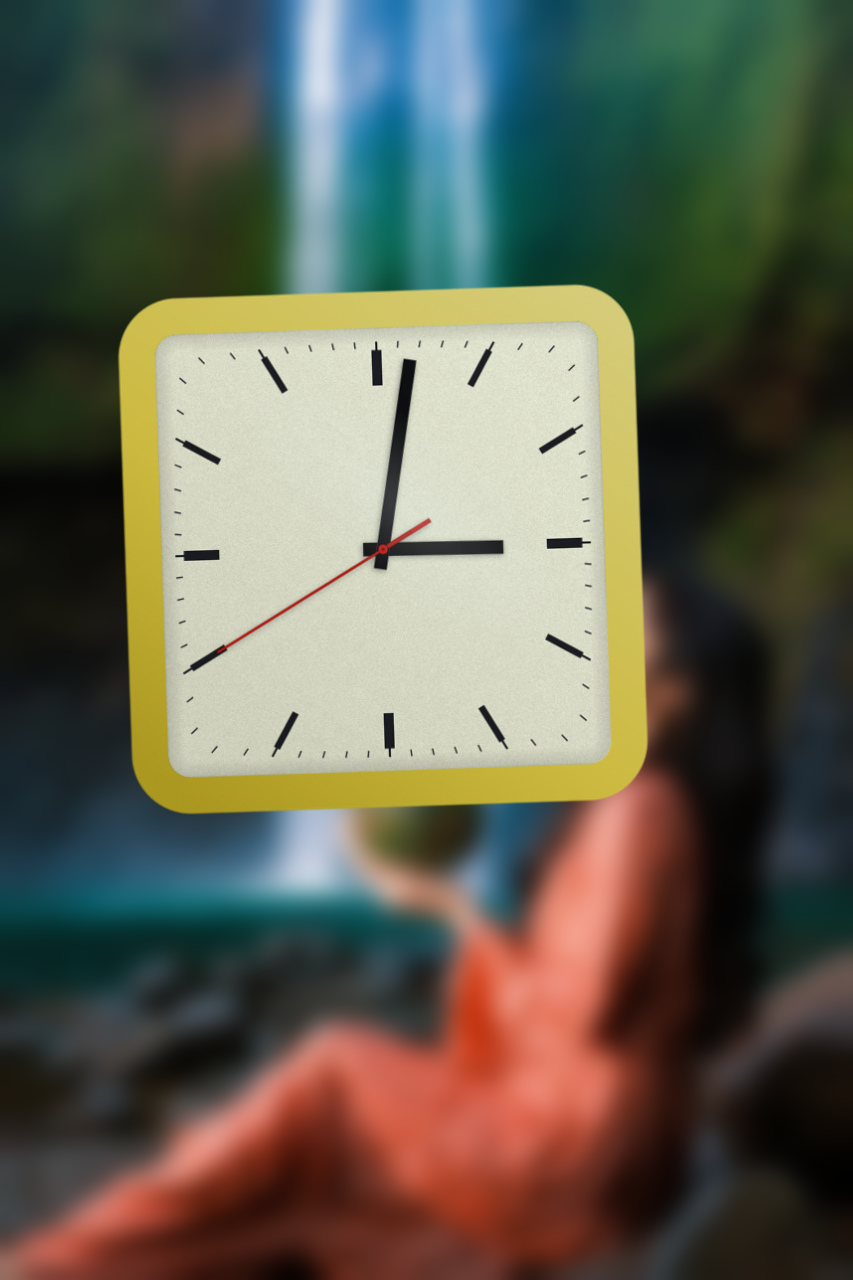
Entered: {"hour": 3, "minute": 1, "second": 40}
